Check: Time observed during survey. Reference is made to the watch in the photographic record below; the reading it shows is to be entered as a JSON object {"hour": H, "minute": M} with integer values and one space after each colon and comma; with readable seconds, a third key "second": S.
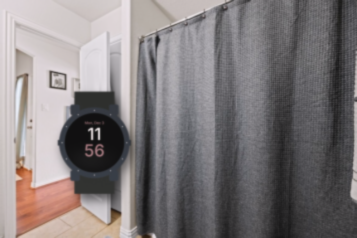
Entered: {"hour": 11, "minute": 56}
